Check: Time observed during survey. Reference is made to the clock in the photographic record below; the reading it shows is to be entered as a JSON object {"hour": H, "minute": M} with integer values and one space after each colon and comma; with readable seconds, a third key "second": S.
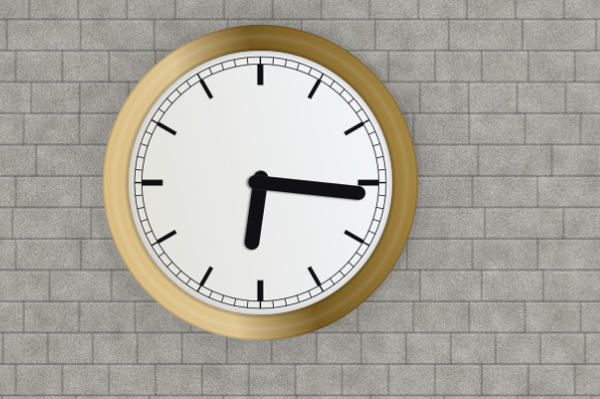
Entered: {"hour": 6, "minute": 16}
